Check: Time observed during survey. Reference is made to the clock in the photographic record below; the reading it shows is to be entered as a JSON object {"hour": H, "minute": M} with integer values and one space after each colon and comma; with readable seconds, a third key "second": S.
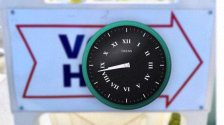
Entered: {"hour": 8, "minute": 43}
